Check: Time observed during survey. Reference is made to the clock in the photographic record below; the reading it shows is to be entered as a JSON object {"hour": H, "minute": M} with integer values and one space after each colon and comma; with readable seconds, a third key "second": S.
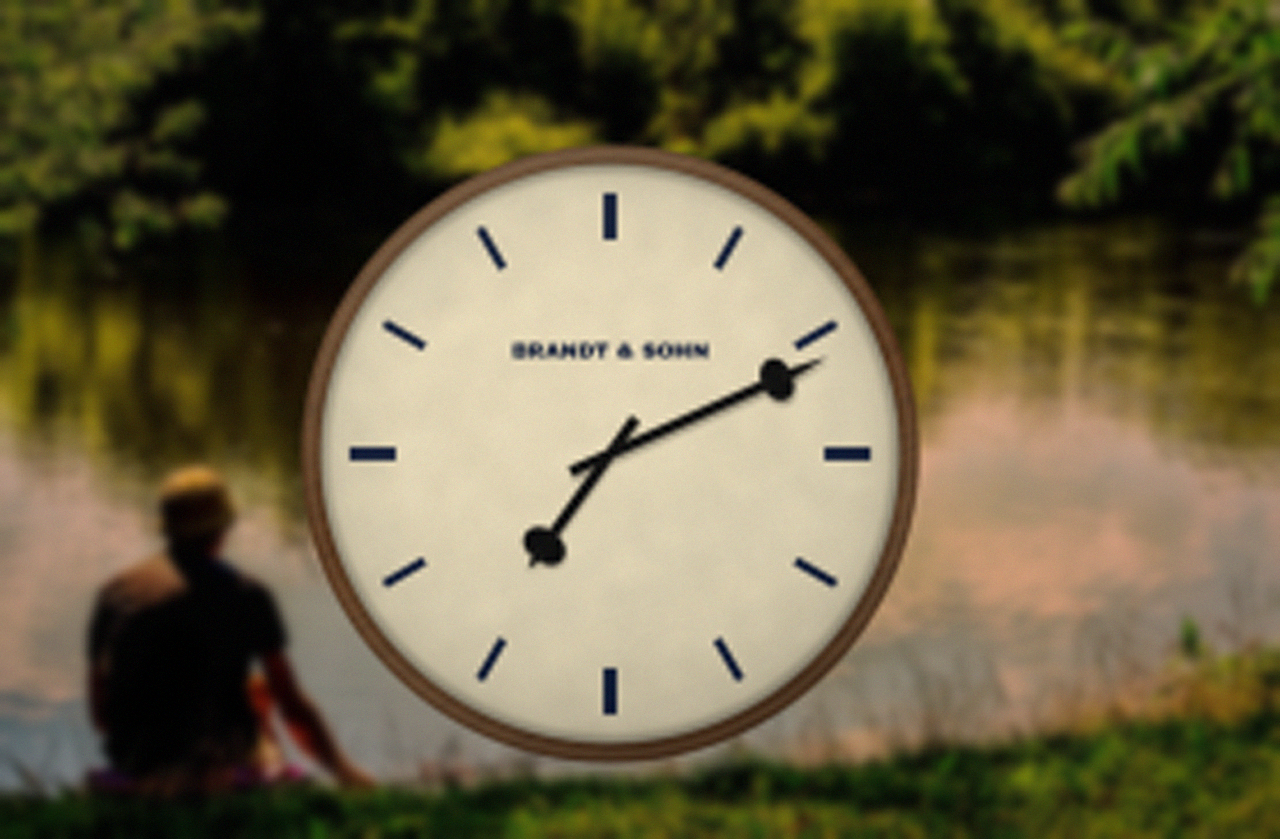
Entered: {"hour": 7, "minute": 11}
